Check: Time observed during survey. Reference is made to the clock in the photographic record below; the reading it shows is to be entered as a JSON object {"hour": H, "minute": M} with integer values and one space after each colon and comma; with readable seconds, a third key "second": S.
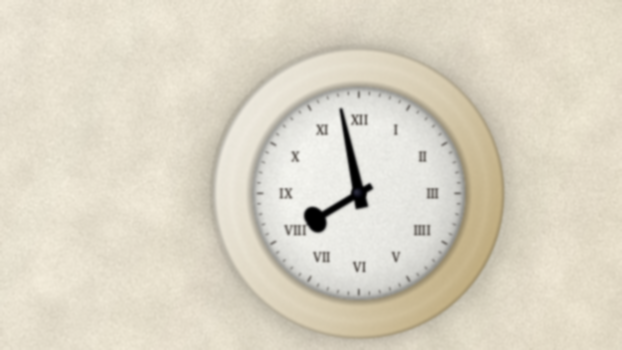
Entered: {"hour": 7, "minute": 58}
